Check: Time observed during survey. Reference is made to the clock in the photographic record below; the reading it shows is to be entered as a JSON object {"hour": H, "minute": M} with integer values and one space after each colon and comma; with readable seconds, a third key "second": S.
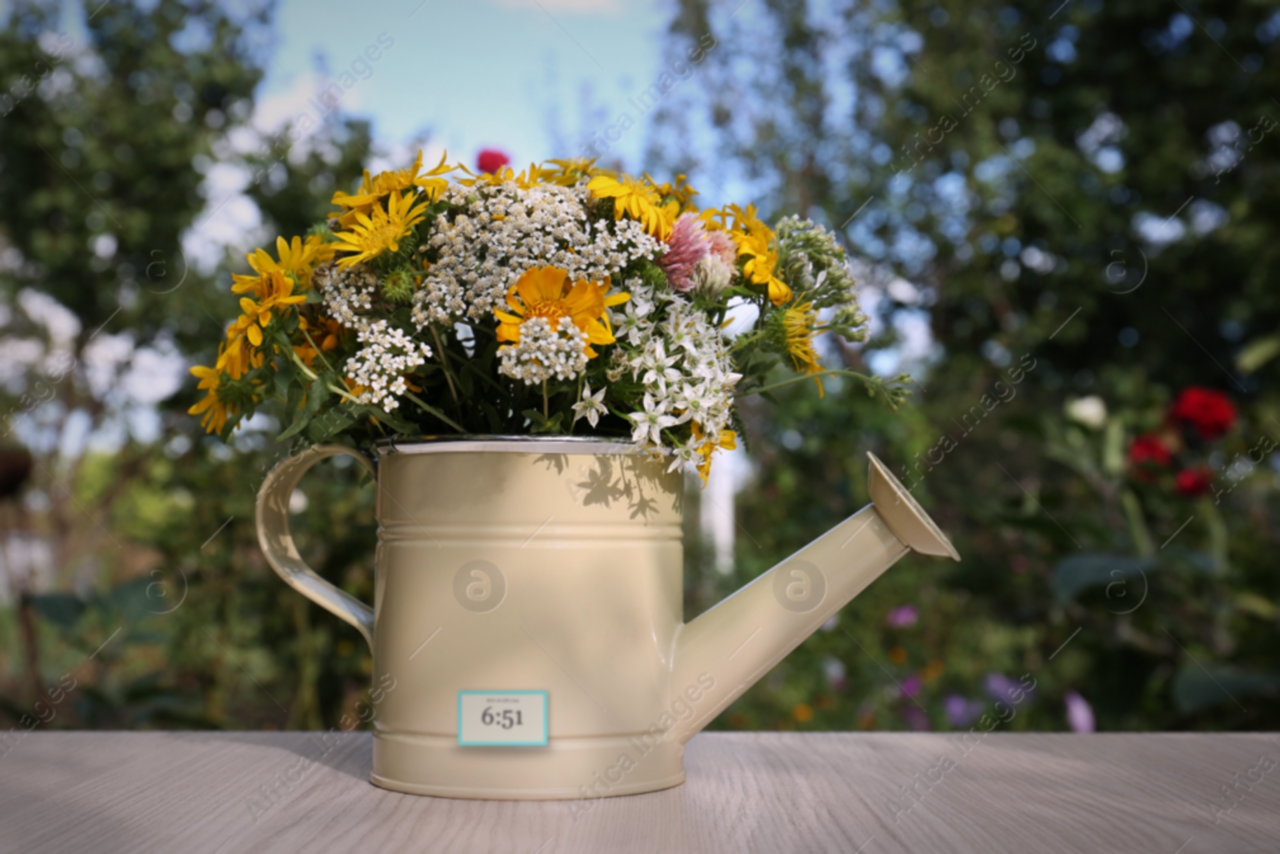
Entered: {"hour": 6, "minute": 51}
